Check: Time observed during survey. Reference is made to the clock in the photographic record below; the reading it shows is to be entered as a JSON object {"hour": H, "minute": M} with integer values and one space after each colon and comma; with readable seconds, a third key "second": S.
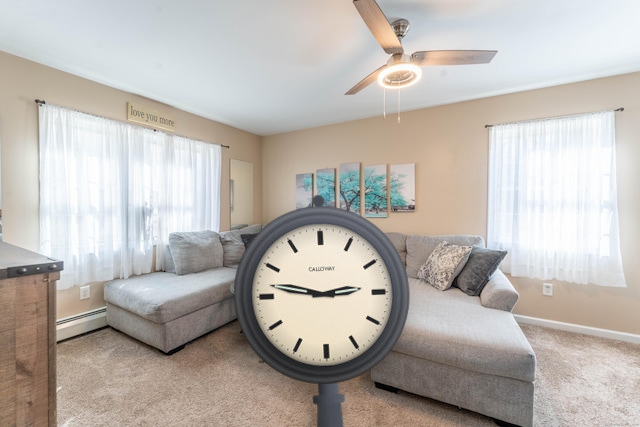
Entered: {"hour": 2, "minute": 47}
